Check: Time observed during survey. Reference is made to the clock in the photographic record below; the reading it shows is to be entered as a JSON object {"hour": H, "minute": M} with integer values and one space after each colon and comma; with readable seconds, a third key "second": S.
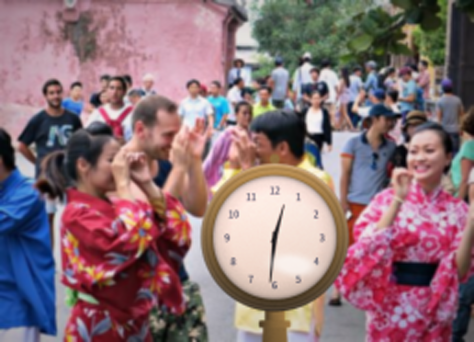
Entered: {"hour": 12, "minute": 31}
